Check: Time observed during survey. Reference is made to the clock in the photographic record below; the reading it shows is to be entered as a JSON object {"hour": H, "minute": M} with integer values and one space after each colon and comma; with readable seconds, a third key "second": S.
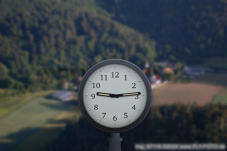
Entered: {"hour": 9, "minute": 14}
